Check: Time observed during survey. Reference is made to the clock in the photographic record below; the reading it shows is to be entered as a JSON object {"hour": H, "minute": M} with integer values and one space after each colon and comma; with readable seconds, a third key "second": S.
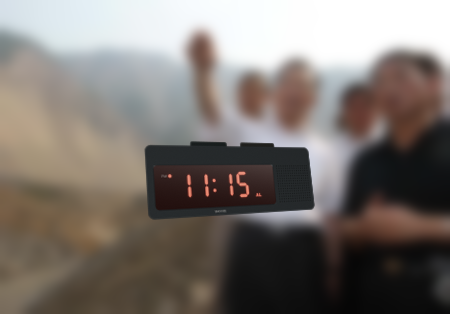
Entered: {"hour": 11, "minute": 15}
